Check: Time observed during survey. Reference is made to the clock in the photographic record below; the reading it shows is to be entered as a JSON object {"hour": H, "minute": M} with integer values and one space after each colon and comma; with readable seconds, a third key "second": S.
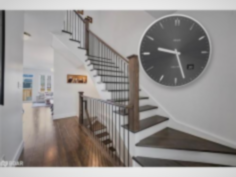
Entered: {"hour": 9, "minute": 27}
